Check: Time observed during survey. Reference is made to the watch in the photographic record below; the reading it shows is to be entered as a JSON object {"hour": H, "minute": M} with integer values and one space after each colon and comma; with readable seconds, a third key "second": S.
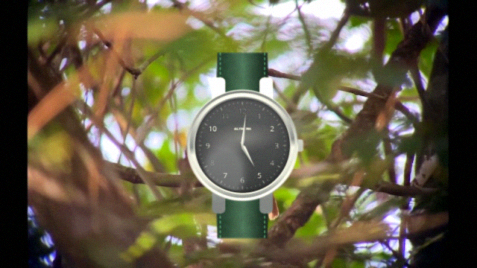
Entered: {"hour": 5, "minute": 1}
